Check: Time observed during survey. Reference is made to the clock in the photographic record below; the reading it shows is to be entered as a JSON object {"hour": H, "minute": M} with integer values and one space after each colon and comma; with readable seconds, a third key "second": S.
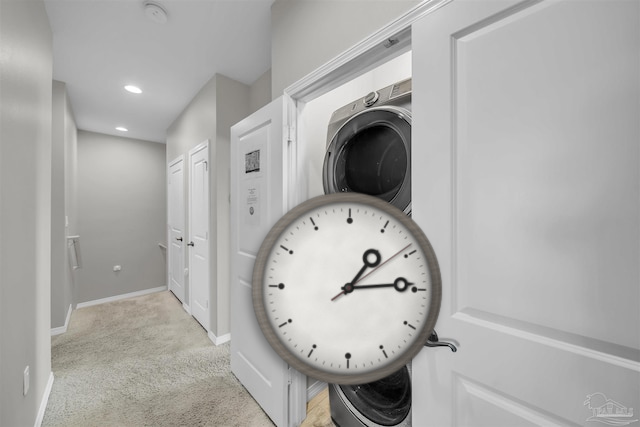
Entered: {"hour": 1, "minute": 14, "second": 9}
